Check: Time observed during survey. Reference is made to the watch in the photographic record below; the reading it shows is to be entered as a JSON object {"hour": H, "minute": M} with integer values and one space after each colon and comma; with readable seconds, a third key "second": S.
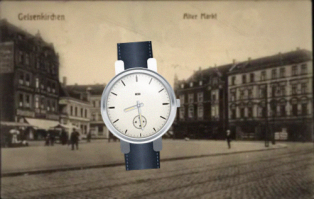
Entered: {"hour": 8, "minute": 29}
